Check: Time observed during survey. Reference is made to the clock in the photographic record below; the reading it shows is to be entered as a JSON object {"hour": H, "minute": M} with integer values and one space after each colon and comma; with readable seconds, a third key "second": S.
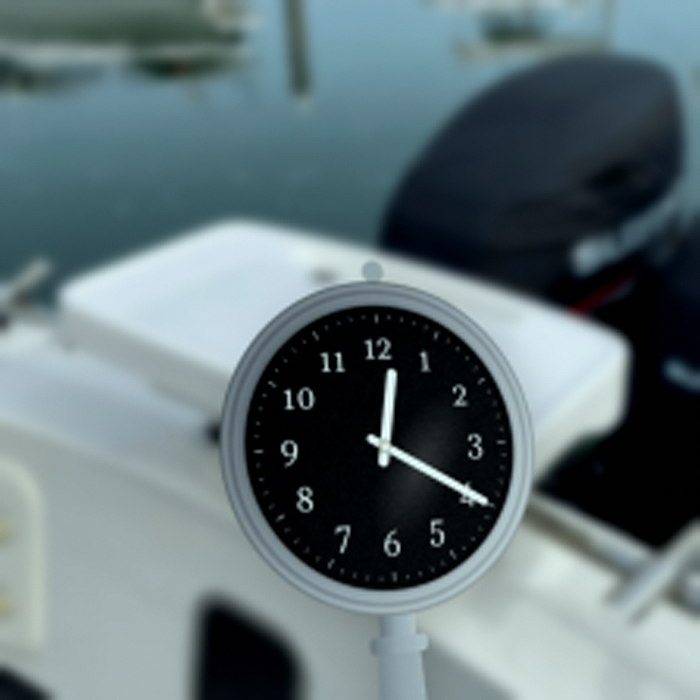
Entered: {"hour": 12, "minute": 20}
